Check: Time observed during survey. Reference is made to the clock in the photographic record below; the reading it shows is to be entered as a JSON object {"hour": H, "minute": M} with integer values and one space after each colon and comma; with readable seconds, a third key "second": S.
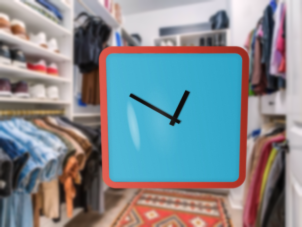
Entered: {"hour": 12, "minute": 50}
